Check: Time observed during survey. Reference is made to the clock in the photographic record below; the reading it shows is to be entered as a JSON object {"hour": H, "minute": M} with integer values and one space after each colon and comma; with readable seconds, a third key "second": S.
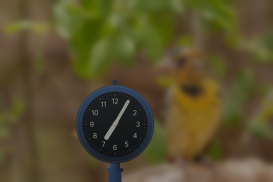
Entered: {"hour": 7, "minute": 5}
